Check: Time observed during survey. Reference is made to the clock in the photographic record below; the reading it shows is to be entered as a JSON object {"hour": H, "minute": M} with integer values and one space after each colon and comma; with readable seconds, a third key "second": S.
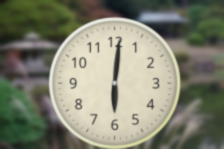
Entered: {"hour": 6, "minute": 1}
